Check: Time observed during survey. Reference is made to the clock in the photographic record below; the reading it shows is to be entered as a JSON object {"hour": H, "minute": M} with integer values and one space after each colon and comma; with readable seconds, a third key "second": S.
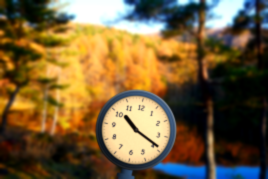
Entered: {"hour": 10, "minute": 19}
